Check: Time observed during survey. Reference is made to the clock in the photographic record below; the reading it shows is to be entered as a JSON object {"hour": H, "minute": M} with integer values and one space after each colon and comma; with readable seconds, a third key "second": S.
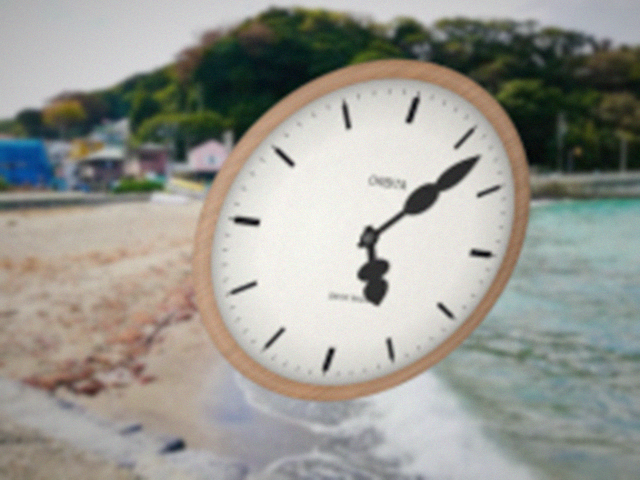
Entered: {"hour": 5, "minute": 7}
